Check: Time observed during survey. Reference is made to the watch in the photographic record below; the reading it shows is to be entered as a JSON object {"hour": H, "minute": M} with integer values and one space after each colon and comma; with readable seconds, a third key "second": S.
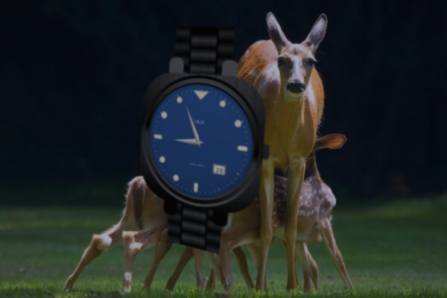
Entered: {"hour": 8, "minute": 56}
